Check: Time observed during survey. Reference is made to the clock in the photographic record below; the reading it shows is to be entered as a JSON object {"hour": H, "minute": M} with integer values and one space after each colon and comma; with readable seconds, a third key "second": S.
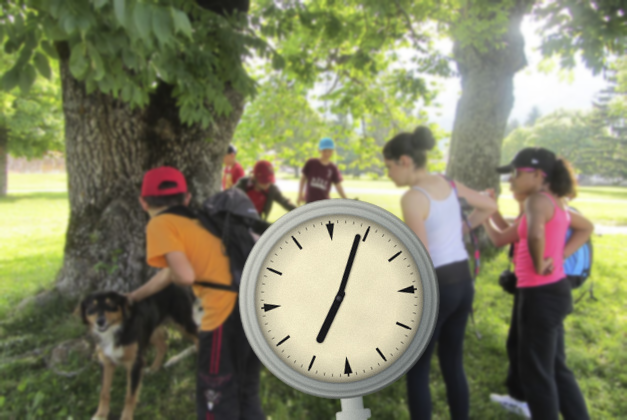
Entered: {"hour": 7, "minute": 4}
